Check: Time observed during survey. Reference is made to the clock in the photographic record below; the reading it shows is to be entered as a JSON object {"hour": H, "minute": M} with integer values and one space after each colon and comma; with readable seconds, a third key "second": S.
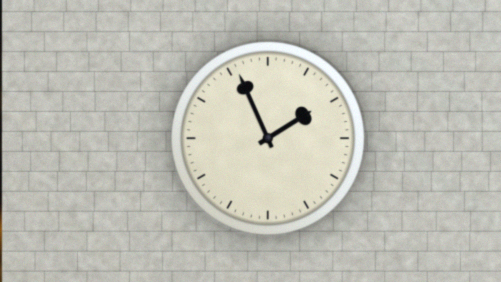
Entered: {"hour": 1, "minute": 56}
